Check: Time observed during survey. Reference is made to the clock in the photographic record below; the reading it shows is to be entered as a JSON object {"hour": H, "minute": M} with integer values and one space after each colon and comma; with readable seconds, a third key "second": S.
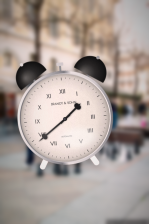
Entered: {"hour": 1, "minute": 39}
